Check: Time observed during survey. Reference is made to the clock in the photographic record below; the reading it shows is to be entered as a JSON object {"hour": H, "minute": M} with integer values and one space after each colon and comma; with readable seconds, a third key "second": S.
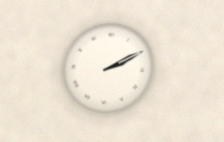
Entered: {"hour": 2, "minute": 10}
